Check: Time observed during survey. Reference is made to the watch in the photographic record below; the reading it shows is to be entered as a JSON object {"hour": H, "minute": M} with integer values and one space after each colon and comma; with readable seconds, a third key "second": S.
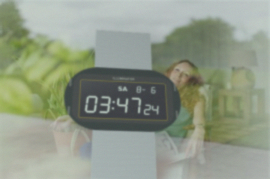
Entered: {"hour": 3, "minute": 47, "second": 24}
